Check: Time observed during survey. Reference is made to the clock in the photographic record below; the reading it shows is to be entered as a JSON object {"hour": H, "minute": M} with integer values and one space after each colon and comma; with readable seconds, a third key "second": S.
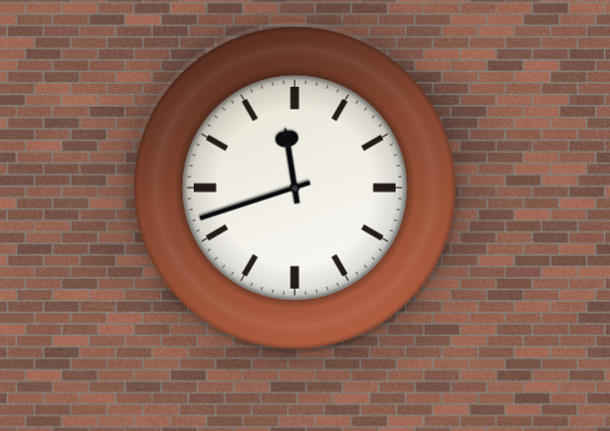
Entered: {"hour": 11, "minute": 42}
